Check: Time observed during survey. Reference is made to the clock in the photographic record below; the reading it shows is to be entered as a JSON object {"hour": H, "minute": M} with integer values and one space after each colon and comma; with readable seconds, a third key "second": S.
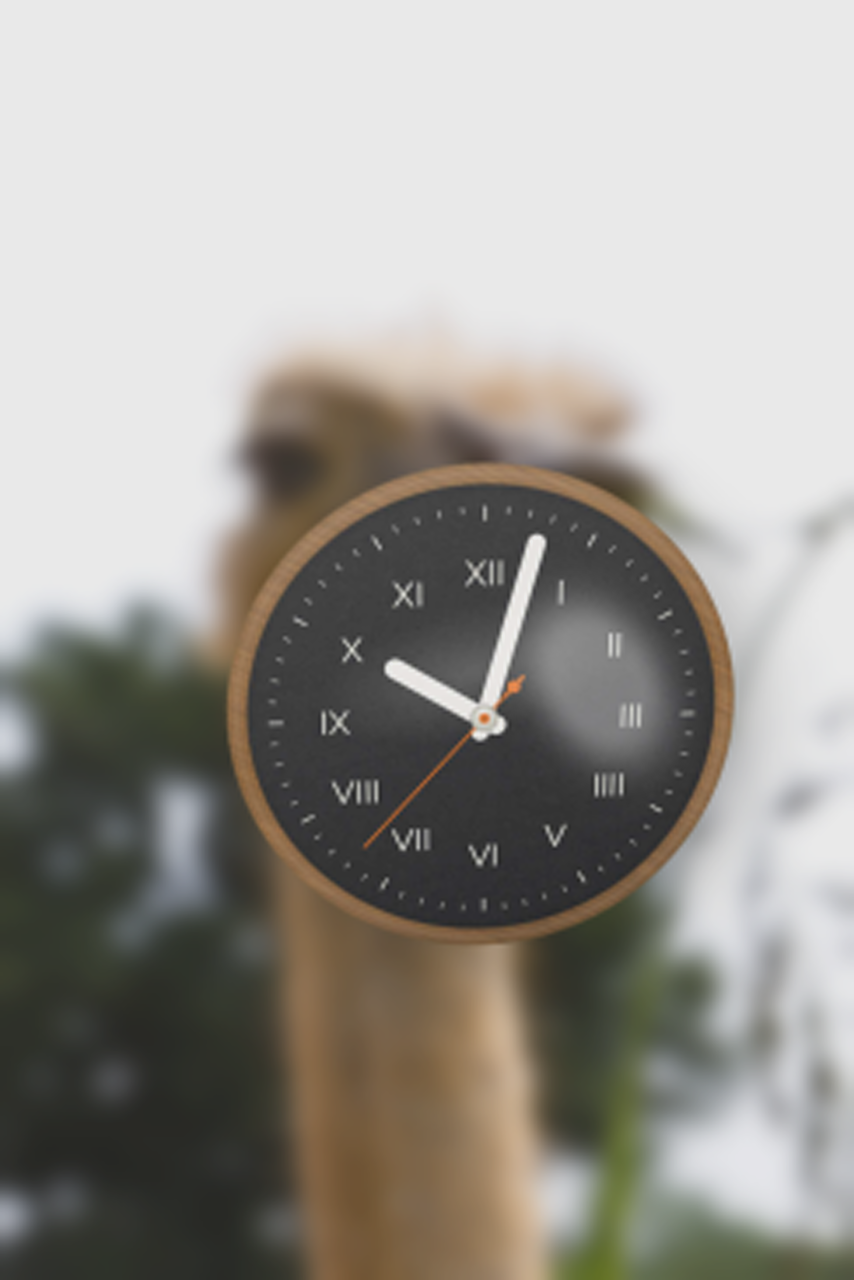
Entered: {"hour": 10, "minute": 2, "second": 37}
